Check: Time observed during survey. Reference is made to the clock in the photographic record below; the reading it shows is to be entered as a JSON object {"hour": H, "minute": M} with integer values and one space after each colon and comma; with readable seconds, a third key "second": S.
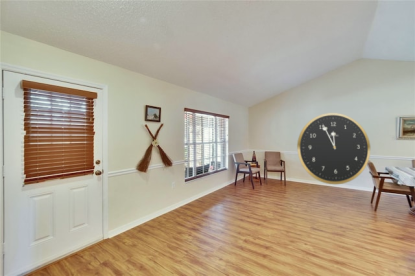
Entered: {"hour": 11, "minute": 56}
